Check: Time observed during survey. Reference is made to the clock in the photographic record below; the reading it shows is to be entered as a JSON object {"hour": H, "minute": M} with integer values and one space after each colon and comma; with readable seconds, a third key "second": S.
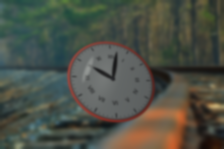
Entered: {"hour": 10, "minute": 2}
